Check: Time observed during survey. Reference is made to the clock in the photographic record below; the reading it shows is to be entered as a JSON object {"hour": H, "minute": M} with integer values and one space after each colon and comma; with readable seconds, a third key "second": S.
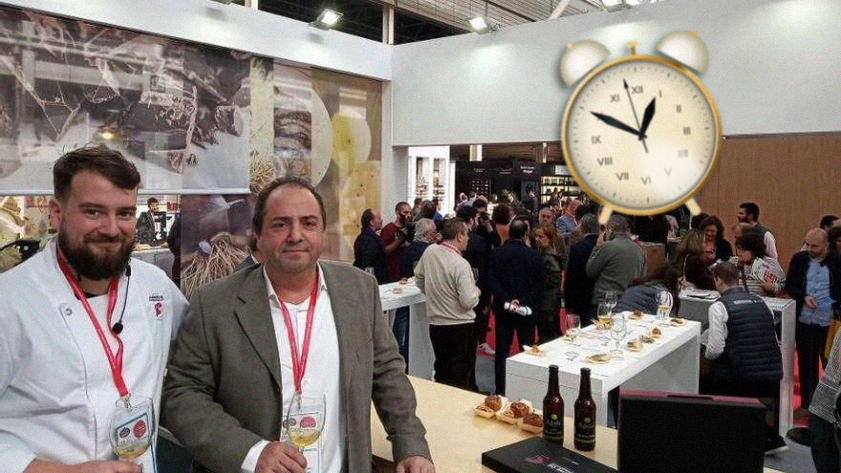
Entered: {"hour": 12, "minute": 49, "second": 58}
